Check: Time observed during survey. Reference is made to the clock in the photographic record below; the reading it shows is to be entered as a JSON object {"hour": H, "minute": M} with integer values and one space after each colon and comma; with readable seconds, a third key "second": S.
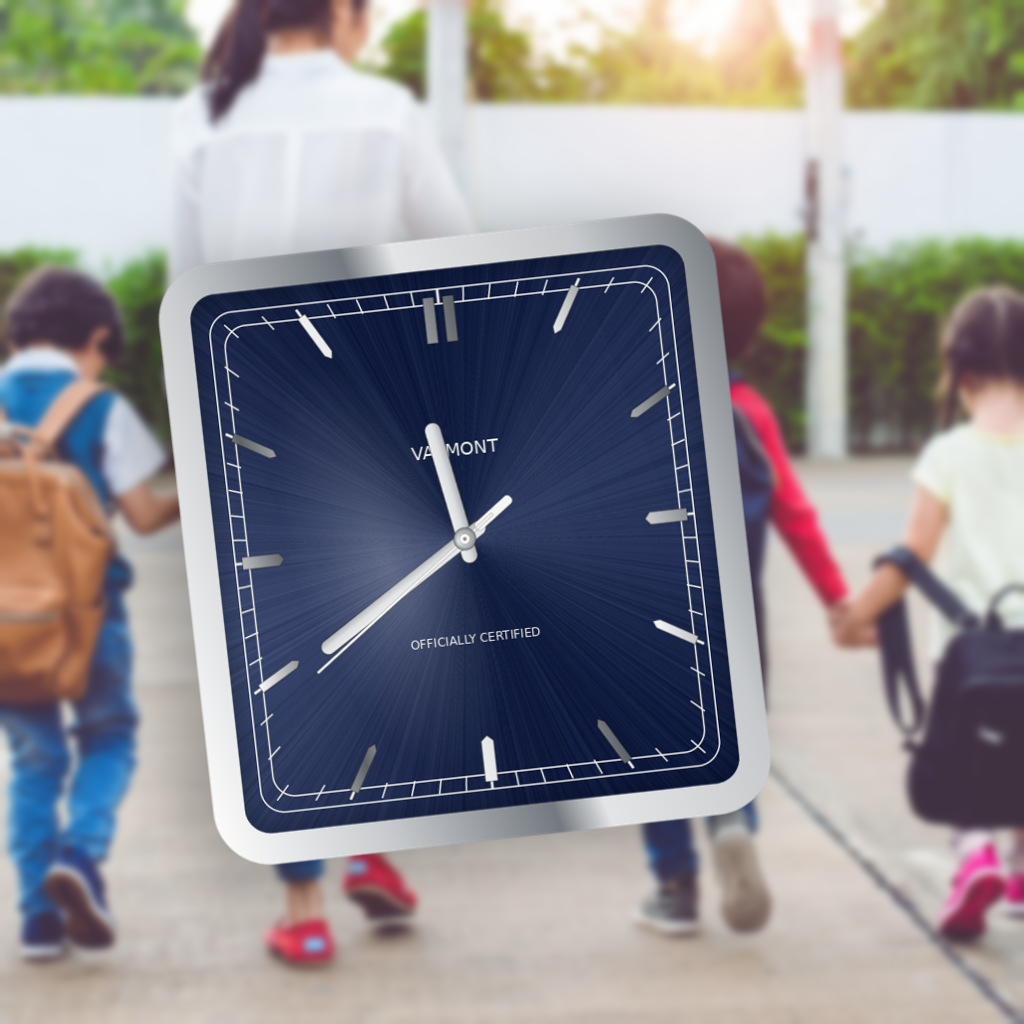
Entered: {"hour": 11, "minute": 39, "second": 39}
